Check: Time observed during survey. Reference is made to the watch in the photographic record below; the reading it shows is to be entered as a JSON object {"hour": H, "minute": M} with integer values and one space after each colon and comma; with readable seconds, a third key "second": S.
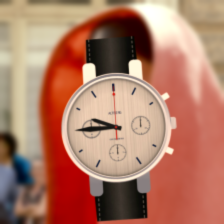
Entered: {"hour": 9, "minute": 45}
